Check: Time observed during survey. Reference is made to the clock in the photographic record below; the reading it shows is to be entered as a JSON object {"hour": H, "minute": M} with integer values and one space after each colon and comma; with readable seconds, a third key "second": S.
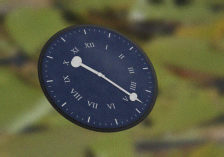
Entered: {"hour": 10, "minute": 23}
